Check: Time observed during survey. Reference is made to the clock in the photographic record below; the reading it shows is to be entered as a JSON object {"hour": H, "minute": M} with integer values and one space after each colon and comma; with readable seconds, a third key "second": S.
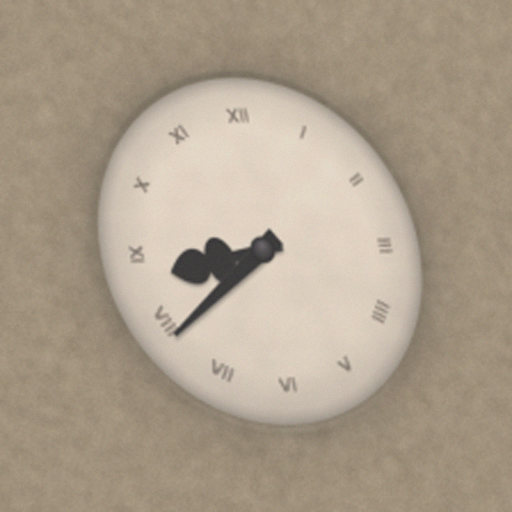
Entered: {"hour": 8, "minute": 39}
